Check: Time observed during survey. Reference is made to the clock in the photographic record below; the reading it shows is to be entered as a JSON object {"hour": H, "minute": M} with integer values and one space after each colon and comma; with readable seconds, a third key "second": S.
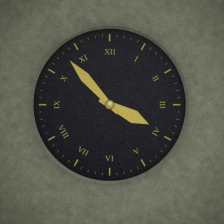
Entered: {"hour": 3, "minute": 53}
